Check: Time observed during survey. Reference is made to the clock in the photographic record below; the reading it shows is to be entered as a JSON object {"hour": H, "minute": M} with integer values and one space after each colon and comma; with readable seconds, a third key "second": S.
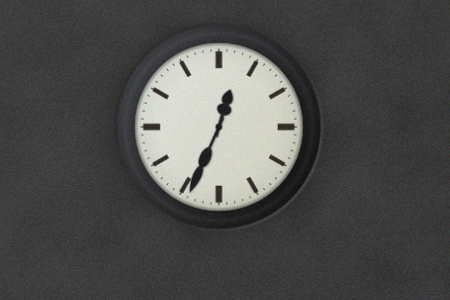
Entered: {"hour": 12, "minute": 34}
